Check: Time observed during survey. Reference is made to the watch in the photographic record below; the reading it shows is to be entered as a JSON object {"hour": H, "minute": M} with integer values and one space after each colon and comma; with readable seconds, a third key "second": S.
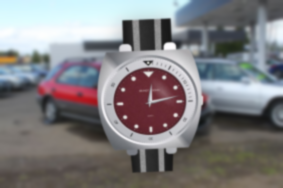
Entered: {"hour": 12, "minute": 13}
